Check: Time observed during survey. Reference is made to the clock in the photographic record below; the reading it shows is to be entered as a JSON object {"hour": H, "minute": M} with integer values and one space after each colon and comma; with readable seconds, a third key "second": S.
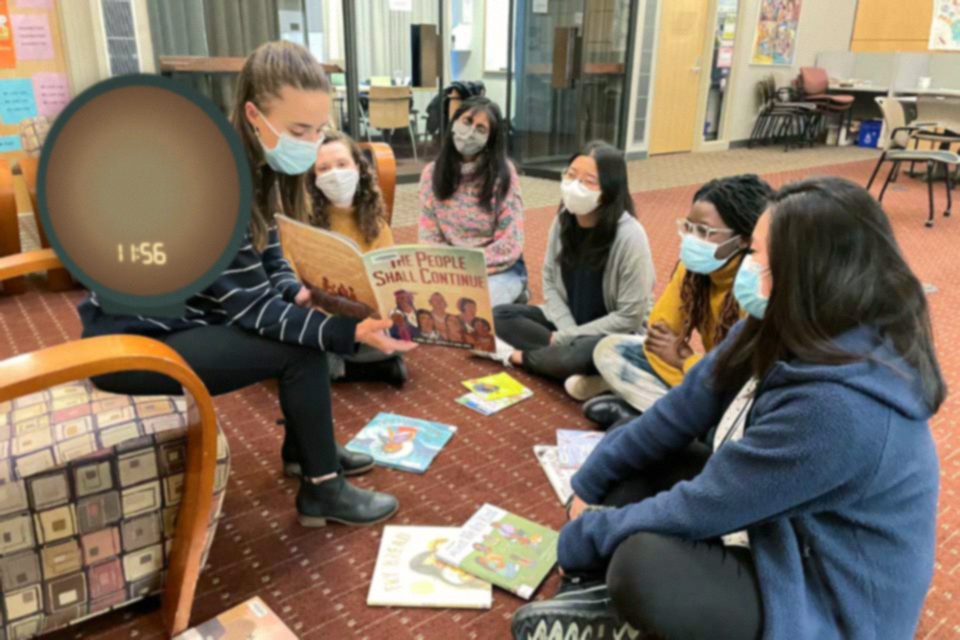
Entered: {"hour": 11, "minute": 56}
